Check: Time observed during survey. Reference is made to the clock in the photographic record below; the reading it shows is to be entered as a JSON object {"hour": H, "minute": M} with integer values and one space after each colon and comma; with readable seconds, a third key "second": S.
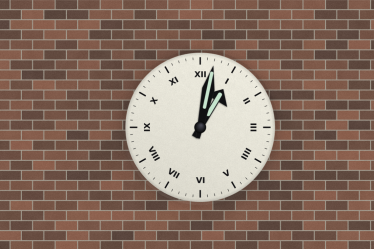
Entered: {"hour": 1, "minute": 2}
